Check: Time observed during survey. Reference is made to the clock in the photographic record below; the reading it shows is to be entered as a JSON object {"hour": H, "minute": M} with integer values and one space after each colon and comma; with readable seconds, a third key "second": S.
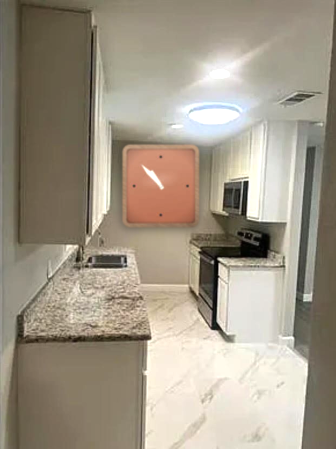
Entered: {"hour": 10, "minute": 53}
